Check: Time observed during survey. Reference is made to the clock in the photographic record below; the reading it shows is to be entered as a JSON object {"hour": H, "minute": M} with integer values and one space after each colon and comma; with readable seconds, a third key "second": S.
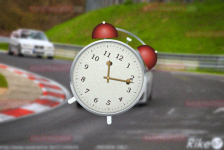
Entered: {"hour": 11, "minute": 12}
